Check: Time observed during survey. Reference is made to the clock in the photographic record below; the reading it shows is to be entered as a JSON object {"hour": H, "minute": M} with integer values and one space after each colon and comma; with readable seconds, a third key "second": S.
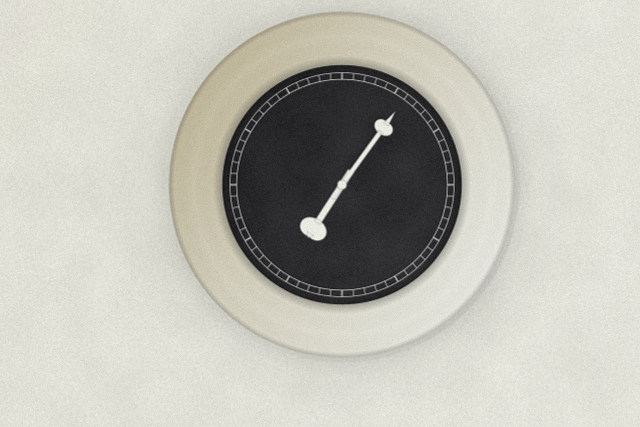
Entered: {"hour": 7, "minute": 6}
